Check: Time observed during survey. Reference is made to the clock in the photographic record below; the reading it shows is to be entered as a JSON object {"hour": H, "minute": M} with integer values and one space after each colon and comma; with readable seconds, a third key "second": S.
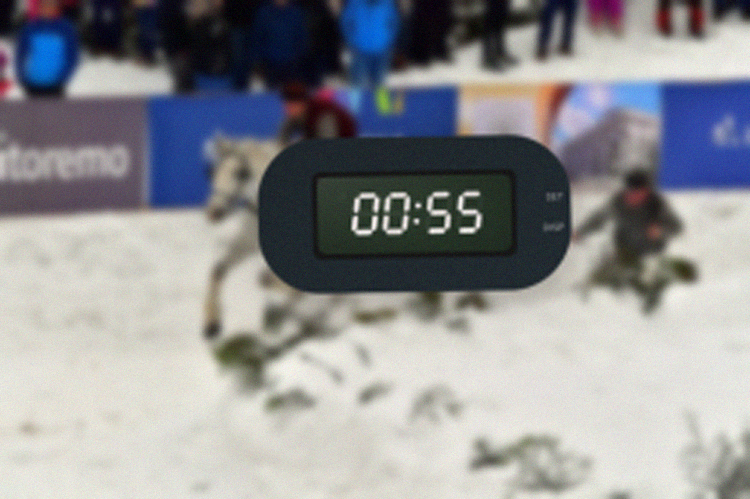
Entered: {"hour": 0, "minute": 55}
